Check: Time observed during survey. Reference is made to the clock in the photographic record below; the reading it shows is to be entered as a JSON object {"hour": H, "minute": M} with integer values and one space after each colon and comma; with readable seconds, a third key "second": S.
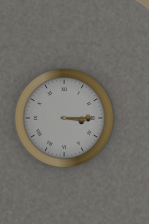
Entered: {"hour": 3, "minute": 15}
